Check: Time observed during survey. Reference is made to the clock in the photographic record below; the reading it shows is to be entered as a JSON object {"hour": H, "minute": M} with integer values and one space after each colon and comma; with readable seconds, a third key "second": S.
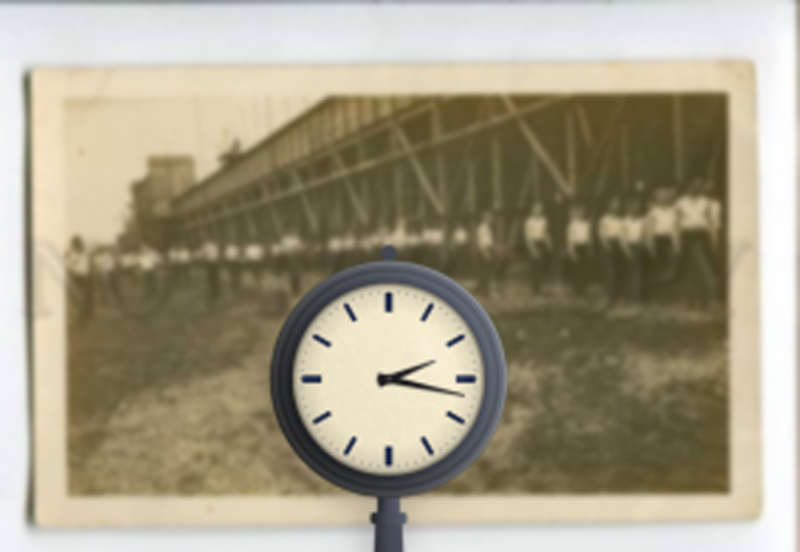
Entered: {"hour": 2, "minute": 17}
